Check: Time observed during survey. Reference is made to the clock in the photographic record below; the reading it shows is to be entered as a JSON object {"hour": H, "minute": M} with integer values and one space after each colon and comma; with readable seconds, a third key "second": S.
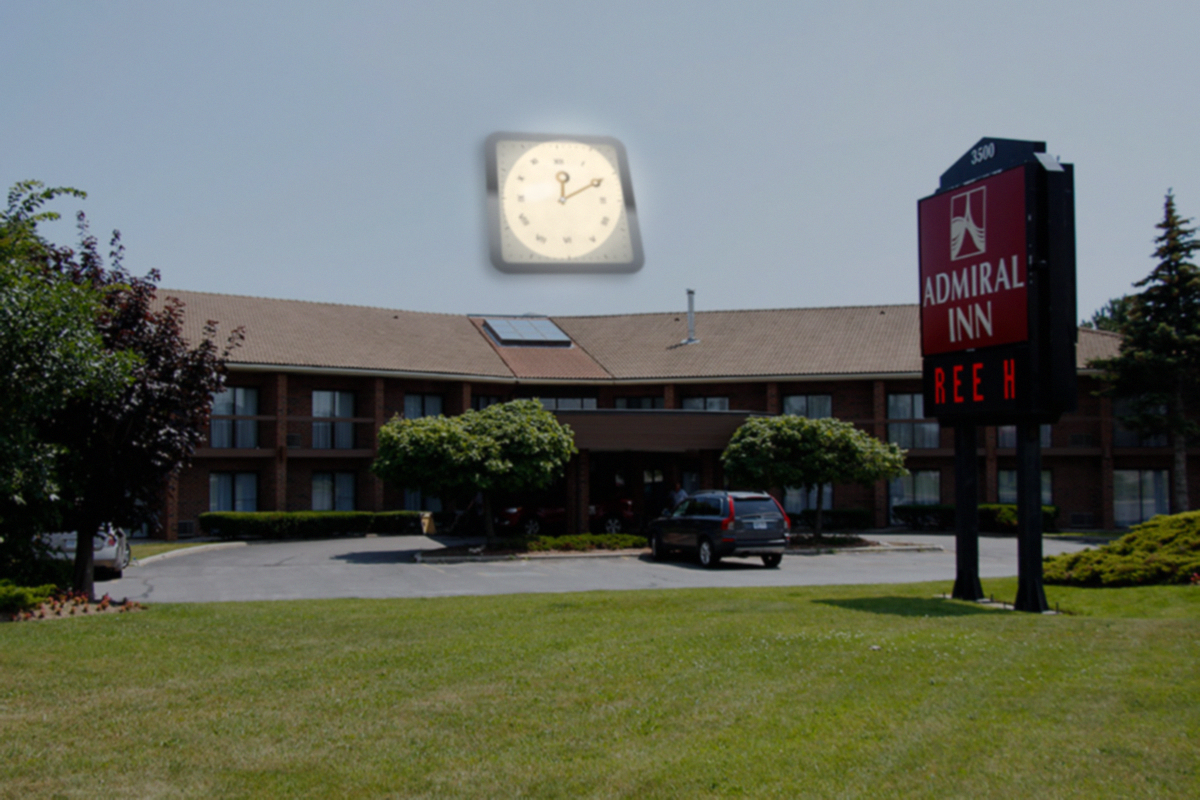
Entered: {"hour": 12, "minute": 10}
